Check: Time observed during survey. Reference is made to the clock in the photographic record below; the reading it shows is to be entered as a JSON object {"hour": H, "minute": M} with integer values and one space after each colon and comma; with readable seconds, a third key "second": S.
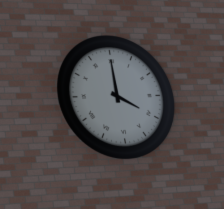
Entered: {"hour": 4, "minute": 0}
